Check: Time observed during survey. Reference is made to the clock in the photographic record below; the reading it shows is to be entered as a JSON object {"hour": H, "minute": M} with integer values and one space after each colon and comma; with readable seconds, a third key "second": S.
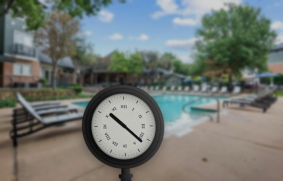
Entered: {"hour": 10, "minute": 22}
